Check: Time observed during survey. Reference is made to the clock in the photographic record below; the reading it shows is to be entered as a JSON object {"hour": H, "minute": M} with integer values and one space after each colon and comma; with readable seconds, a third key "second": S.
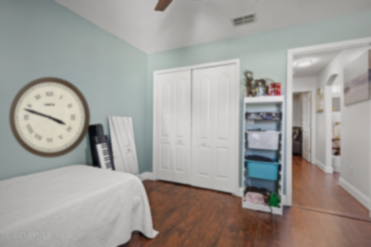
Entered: {"hour": 3, "minute": 48}
